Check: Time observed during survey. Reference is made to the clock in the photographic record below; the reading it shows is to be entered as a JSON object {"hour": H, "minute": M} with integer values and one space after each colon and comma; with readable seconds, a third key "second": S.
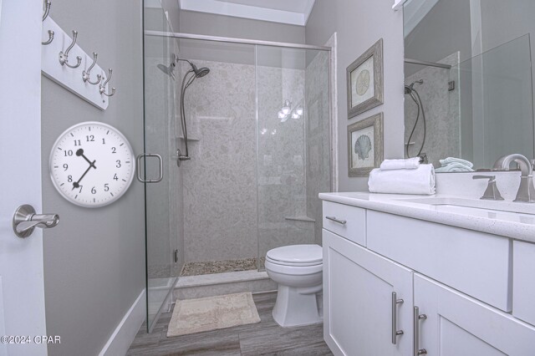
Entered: {"hour": 10, "minute": 37}
